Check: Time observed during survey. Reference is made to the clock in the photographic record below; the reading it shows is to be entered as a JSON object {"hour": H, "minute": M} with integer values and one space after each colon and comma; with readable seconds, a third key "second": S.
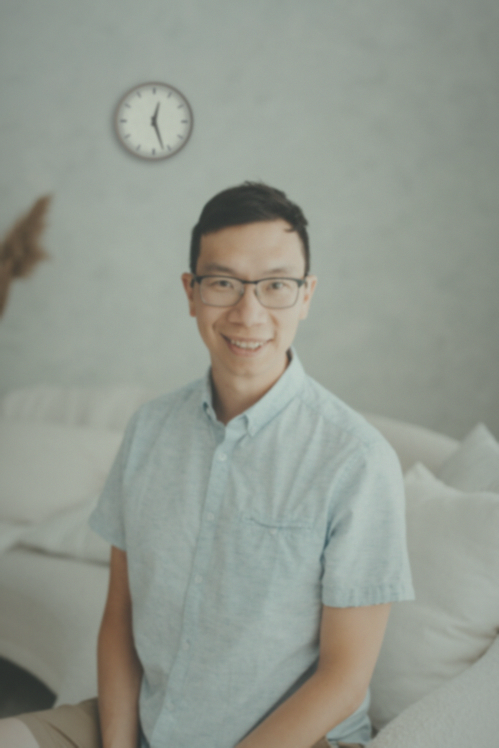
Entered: {"hour": 12, "minute": 27}
